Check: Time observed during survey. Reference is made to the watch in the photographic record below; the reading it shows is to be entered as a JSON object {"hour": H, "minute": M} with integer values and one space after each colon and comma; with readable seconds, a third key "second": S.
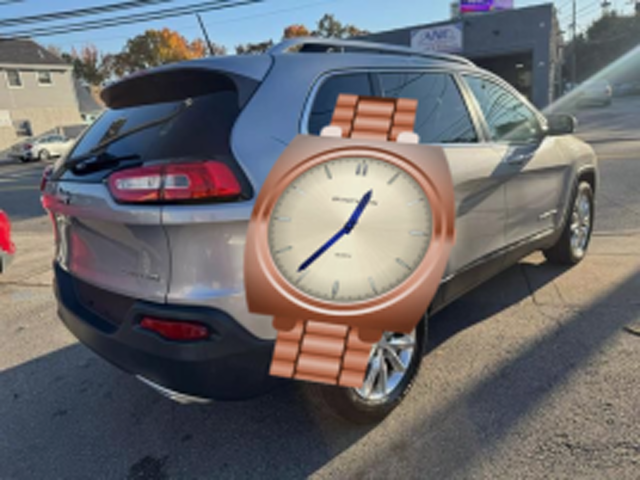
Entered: {"hour": 12, "minute": 36}
